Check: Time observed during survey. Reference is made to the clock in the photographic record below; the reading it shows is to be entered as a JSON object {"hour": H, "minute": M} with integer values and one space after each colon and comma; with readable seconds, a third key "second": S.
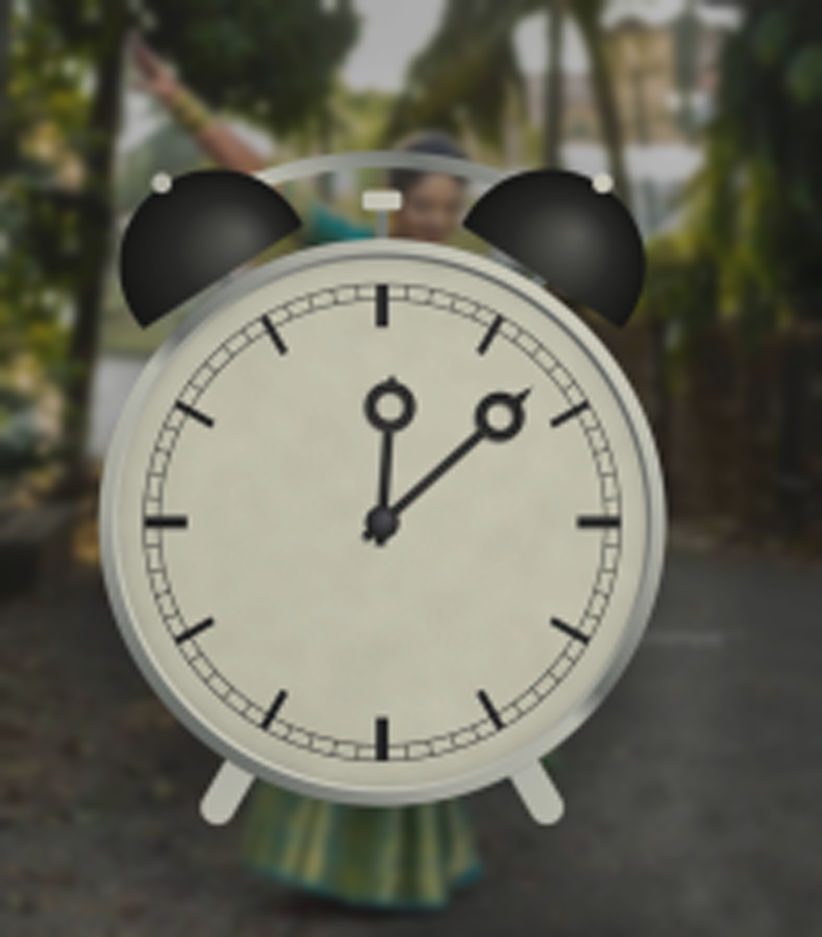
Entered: {"hour": 12, "minute": 8}
